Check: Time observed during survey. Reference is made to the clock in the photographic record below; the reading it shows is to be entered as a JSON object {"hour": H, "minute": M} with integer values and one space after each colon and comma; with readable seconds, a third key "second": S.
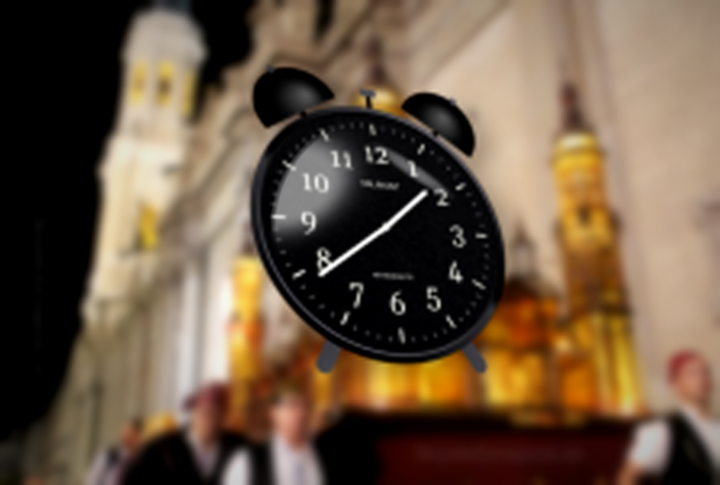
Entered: {"hour": 1, "minute": 39}
